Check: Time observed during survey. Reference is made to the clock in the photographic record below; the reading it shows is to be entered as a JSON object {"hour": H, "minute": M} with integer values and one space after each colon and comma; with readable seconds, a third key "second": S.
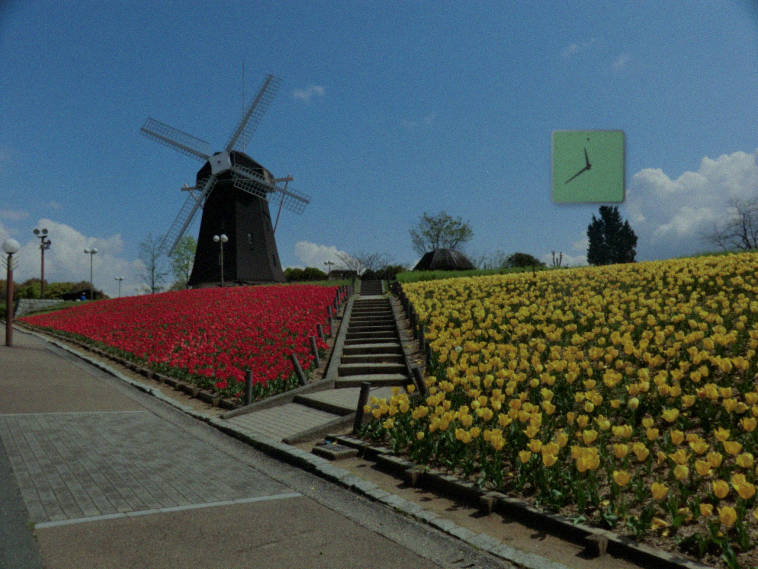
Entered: {"hour": 11, "minute": 39}
